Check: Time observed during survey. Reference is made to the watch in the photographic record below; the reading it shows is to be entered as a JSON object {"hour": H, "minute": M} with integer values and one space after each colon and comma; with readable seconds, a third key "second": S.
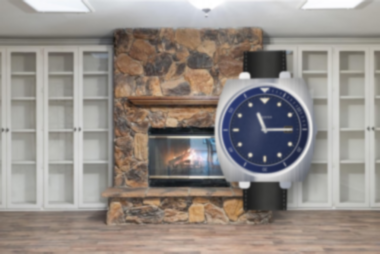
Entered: {"hour": 11, "minute": 15}
